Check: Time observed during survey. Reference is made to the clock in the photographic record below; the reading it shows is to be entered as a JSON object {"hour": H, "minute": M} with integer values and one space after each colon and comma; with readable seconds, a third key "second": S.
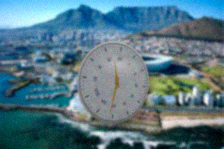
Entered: {"hour": 11, "minute": 31}
